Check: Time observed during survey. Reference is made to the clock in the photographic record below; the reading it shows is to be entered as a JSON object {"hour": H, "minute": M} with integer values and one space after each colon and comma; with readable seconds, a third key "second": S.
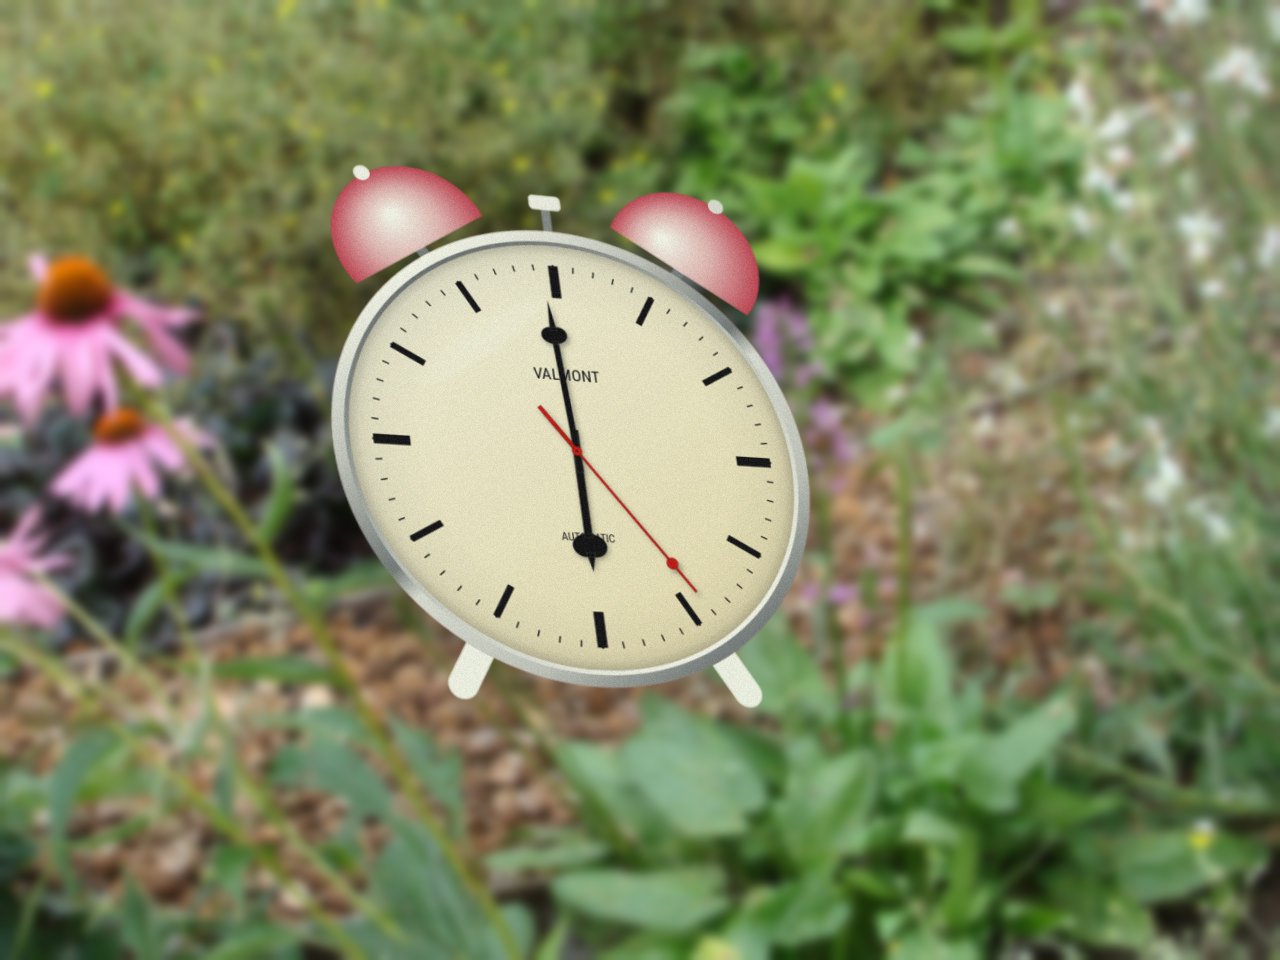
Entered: {"hour": 5, "minute": 59, "second": 24}
